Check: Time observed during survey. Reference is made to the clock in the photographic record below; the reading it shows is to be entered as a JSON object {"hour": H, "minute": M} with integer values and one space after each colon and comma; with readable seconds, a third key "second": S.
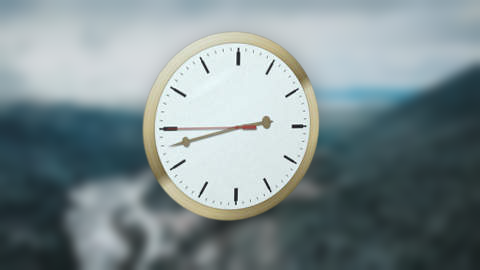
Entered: {"hour": 2, "minute": 42, "second": 45}
